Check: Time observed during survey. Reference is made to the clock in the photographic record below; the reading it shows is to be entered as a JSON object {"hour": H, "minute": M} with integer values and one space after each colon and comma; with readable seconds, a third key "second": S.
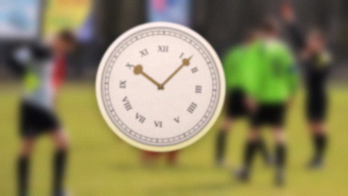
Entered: {"hour": 10, "minute": 7}
